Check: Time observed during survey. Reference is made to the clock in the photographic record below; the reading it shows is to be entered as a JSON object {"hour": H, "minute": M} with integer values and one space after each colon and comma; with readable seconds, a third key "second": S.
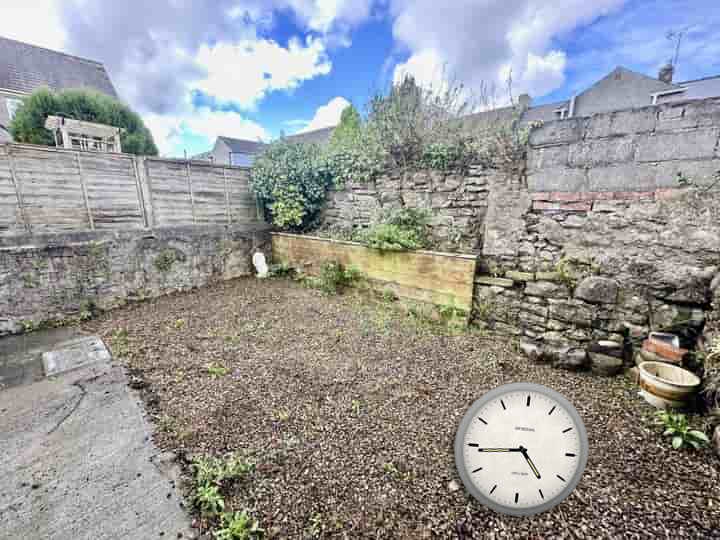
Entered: {"hour": 4, "minute": 44}
